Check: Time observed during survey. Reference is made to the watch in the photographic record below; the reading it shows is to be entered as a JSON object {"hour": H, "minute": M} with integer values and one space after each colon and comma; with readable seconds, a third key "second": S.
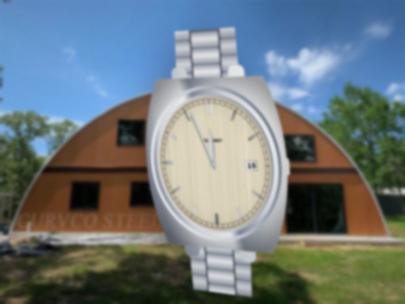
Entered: {"hour": 11, "minute": 56}
